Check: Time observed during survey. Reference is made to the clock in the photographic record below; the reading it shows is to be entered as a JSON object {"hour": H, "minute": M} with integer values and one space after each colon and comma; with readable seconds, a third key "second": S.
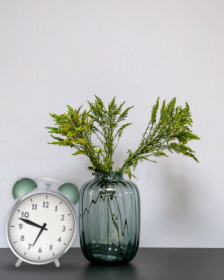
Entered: {"hour": 6, "minute": 48}
